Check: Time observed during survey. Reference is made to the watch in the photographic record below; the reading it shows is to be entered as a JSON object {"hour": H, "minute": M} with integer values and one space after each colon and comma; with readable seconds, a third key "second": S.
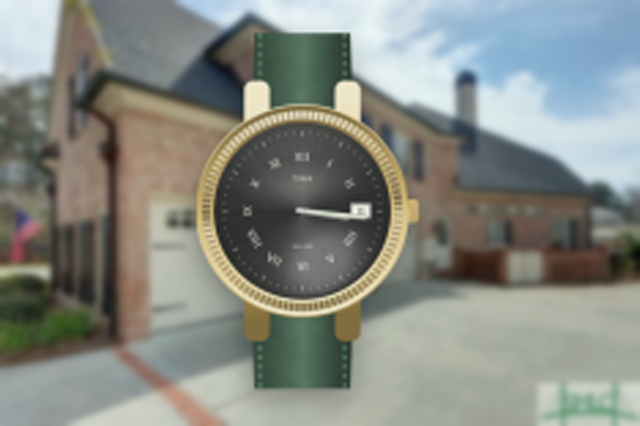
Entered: {"hour": 3, "minute": 16}
